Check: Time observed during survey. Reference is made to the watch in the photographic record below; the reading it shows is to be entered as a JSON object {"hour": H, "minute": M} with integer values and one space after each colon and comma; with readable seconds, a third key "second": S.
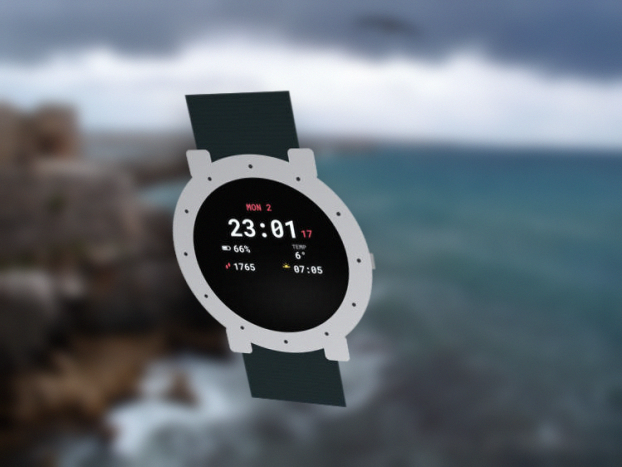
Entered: {"hour": 23, "minute": 1, "second": 17}
